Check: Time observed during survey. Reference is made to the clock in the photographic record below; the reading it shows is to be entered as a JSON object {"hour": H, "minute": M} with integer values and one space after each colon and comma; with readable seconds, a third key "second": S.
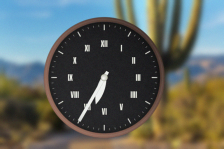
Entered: {"hour": 6, "minute": 35}
